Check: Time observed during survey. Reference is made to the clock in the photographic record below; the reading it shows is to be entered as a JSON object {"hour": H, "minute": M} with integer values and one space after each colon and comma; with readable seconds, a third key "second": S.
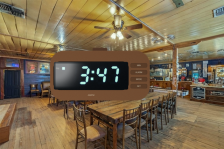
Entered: {"hour": 3, "minute": 47}
